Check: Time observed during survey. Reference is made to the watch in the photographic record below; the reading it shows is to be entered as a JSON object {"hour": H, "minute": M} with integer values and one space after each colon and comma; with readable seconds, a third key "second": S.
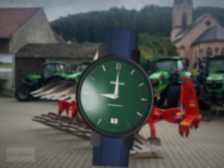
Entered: {"hour": 9, "minute": 0}
